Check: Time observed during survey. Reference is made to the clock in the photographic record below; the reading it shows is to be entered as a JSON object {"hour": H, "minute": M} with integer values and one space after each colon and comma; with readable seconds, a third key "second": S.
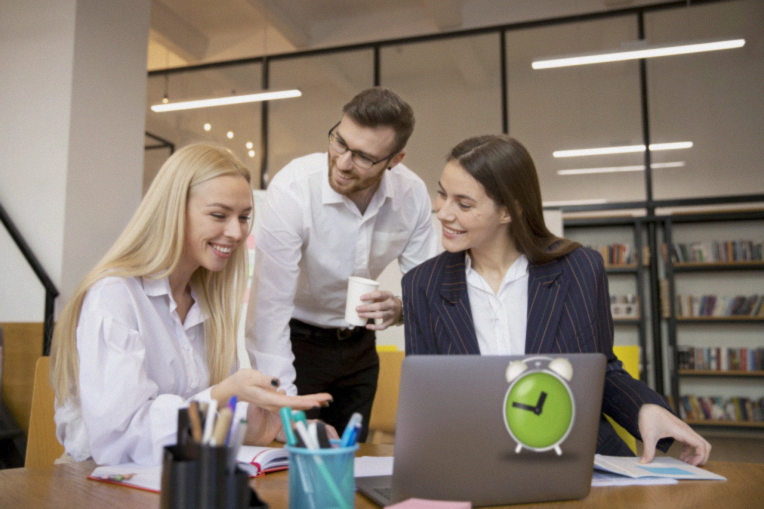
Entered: {"hour": 12, "minute": 47}
